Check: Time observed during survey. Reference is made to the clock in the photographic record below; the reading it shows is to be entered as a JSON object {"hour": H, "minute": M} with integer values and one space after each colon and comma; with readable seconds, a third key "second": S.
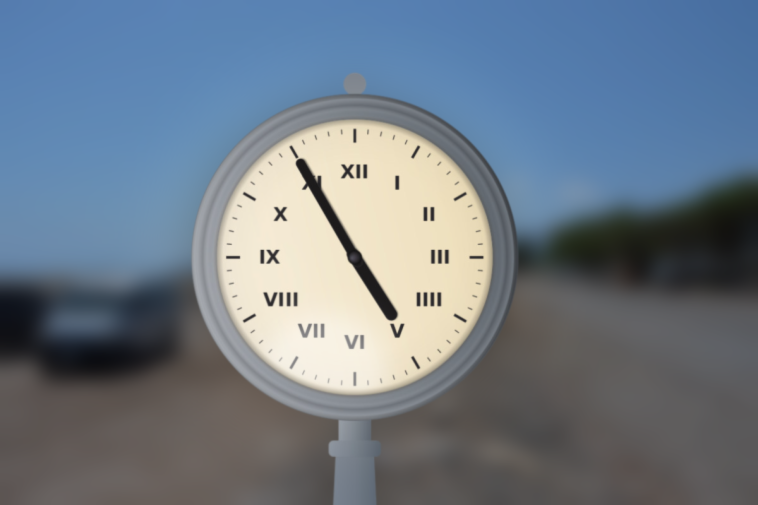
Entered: {"hour": 4, "minute": 55}
